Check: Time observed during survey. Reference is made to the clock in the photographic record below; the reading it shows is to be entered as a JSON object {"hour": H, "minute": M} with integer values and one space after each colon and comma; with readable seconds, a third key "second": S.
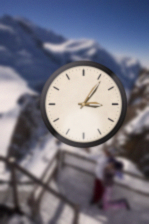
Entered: {"hour": 3, "minute": 6}
